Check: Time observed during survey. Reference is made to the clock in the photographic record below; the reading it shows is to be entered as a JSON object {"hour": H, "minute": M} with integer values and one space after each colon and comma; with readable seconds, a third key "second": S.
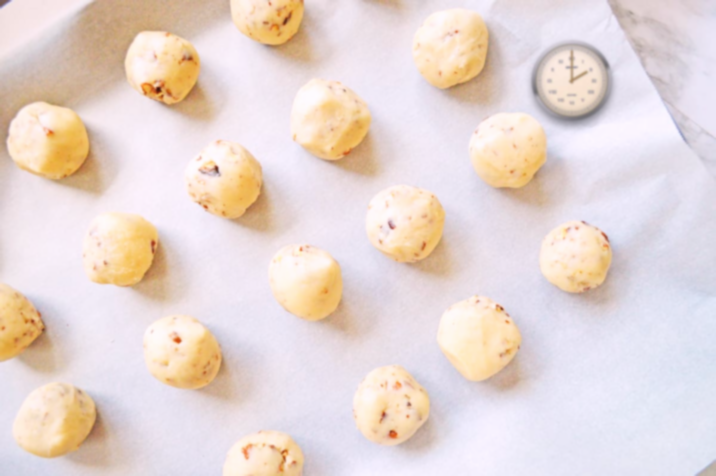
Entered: {"hour": 2, "minute": 0}
